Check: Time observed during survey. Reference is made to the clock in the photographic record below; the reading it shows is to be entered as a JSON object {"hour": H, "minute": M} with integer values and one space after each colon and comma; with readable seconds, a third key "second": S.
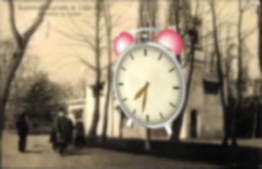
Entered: {"hour": 7, "minute": 32}
